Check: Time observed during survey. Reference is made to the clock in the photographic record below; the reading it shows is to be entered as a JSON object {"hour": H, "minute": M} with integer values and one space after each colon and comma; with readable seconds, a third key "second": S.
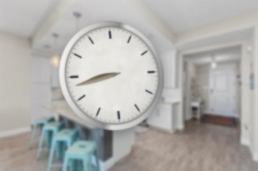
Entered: {"hour": 8, "minute": 43}
